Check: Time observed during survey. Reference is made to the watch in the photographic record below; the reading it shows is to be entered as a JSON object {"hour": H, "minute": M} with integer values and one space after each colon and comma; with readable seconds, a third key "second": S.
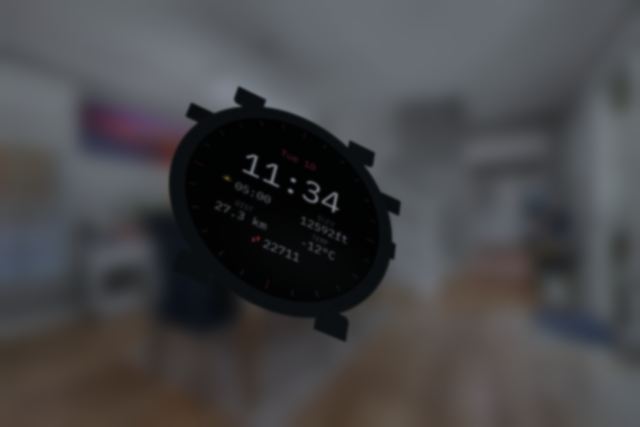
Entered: {"hour": 11, "minute": 34}
